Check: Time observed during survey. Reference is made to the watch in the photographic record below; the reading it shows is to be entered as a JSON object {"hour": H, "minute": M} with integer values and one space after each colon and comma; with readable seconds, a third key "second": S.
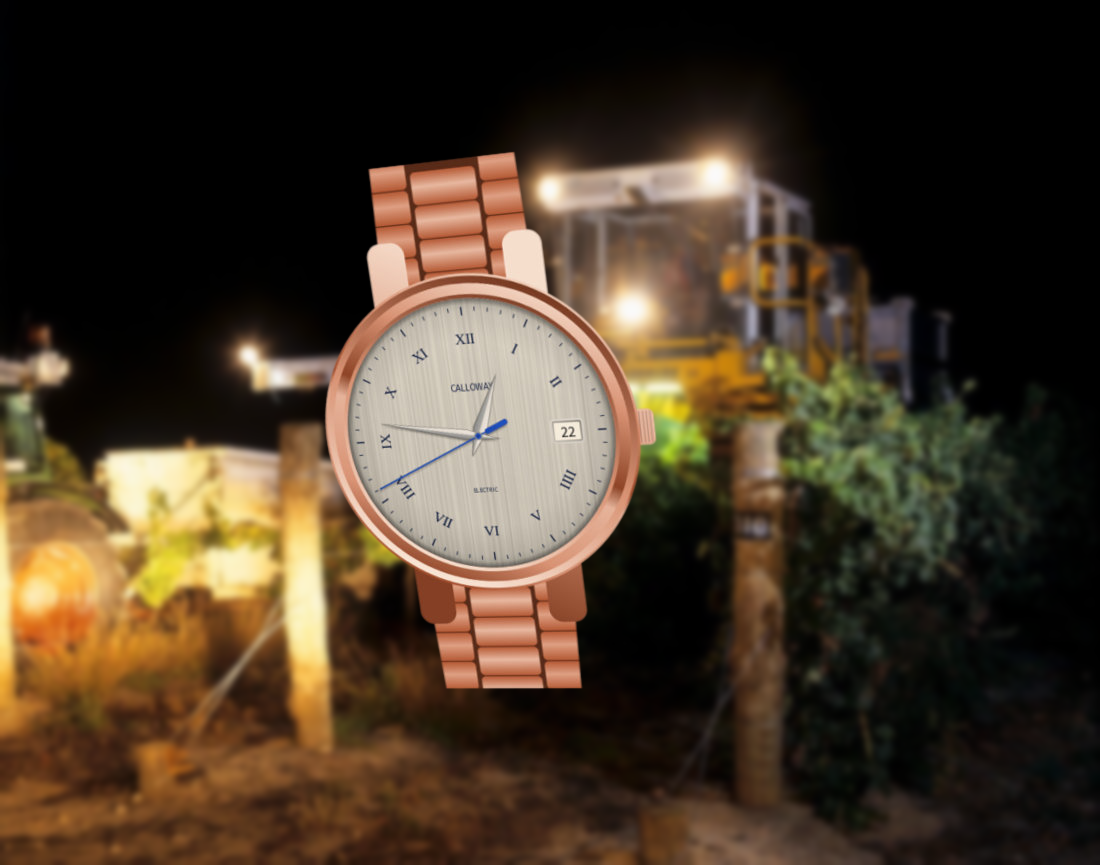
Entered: {"hour": 12, "minute": 46, "second": 41}
